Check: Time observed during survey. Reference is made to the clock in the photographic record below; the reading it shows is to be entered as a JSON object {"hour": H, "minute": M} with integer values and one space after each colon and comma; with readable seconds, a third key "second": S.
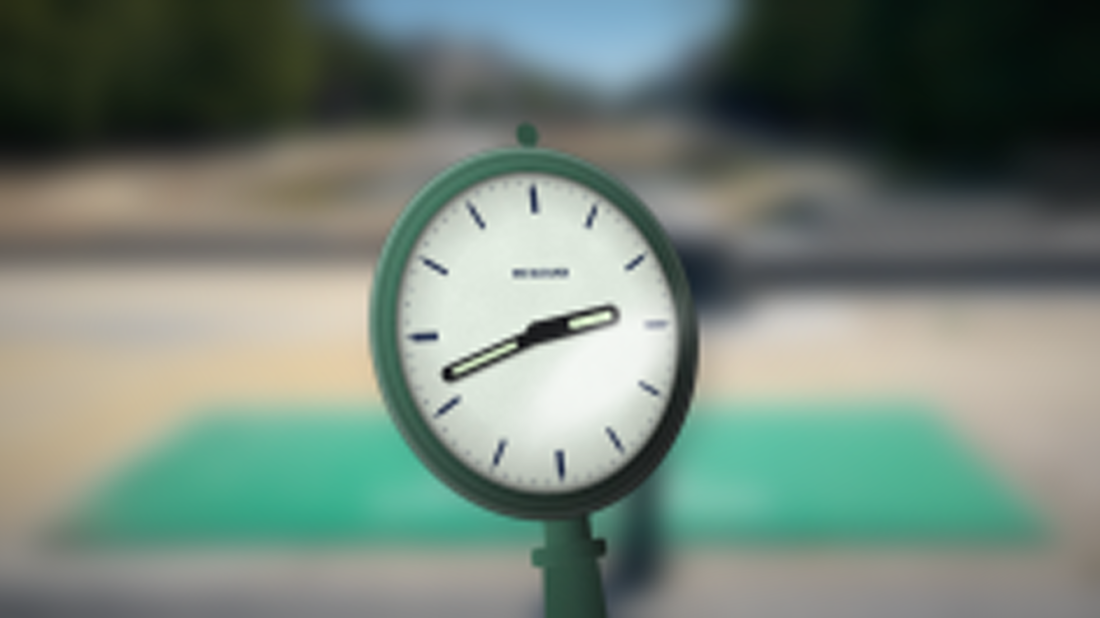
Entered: {"hour": 2, "minute": 42}
